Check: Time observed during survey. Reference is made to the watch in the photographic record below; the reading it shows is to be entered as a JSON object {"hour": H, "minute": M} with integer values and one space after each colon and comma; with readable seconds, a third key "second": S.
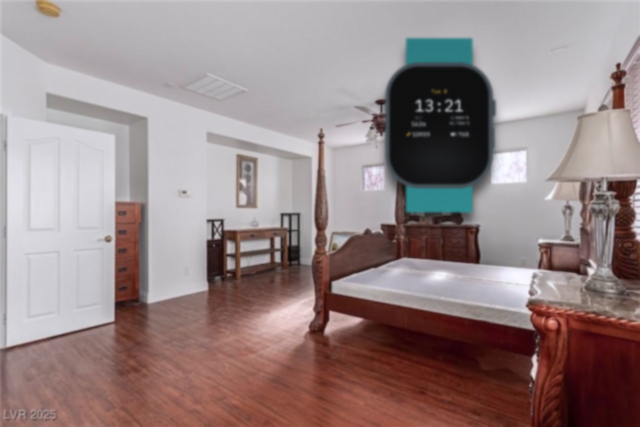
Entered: {"hour": 13, "minute": 21}
